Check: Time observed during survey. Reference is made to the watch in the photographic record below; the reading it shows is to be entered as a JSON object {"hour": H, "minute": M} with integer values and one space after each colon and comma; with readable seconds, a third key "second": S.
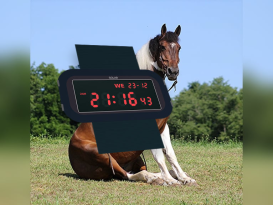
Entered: {"hour": 21, "minute": 16, "second": 43}
